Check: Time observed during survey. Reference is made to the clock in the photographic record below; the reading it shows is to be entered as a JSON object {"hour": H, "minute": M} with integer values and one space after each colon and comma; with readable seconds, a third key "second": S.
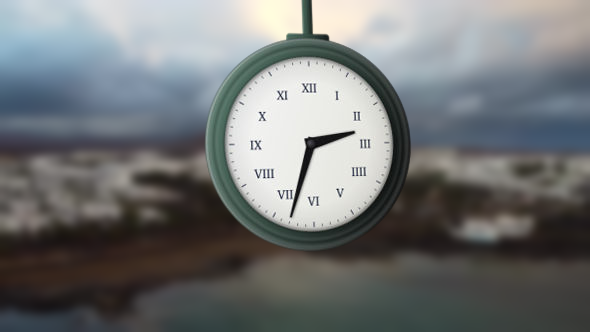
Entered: {"hour": 2, "minute": 33}
